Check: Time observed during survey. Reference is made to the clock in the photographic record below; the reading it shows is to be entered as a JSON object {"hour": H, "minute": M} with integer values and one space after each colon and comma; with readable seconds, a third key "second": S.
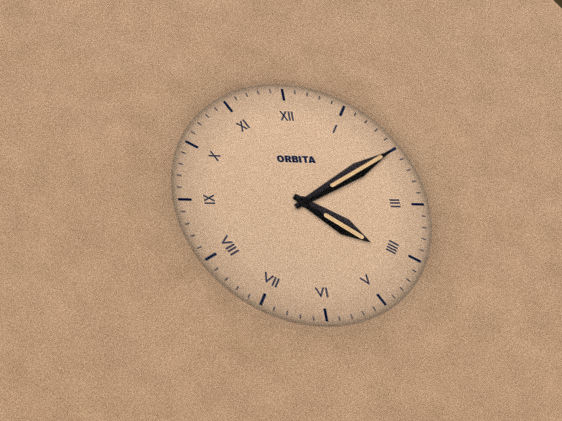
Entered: {"hour": 4, "minute": 10}
